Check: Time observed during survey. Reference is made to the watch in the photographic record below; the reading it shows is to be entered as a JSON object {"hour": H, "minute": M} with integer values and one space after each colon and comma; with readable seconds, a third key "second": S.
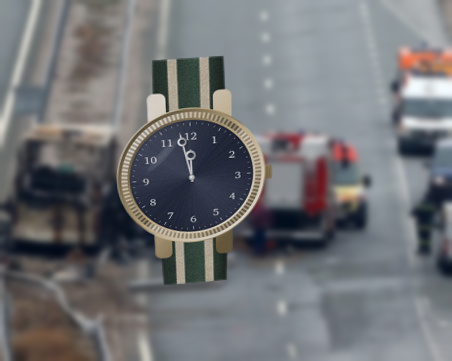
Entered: {"hour": 11, "minute": 58}
